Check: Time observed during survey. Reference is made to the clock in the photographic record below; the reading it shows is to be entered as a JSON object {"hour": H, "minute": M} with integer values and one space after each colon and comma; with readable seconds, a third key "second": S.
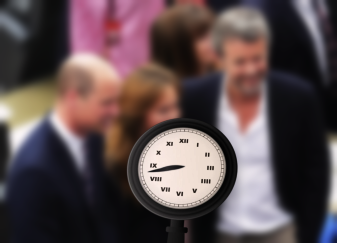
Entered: {"hour": 8, "minute": 43}
